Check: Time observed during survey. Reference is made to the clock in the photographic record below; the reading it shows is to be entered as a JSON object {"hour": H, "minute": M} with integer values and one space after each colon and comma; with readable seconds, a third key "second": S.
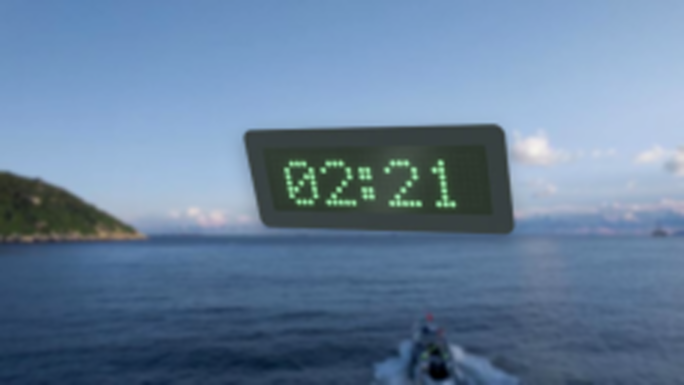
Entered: {"hour": 2, "minute": 21}
